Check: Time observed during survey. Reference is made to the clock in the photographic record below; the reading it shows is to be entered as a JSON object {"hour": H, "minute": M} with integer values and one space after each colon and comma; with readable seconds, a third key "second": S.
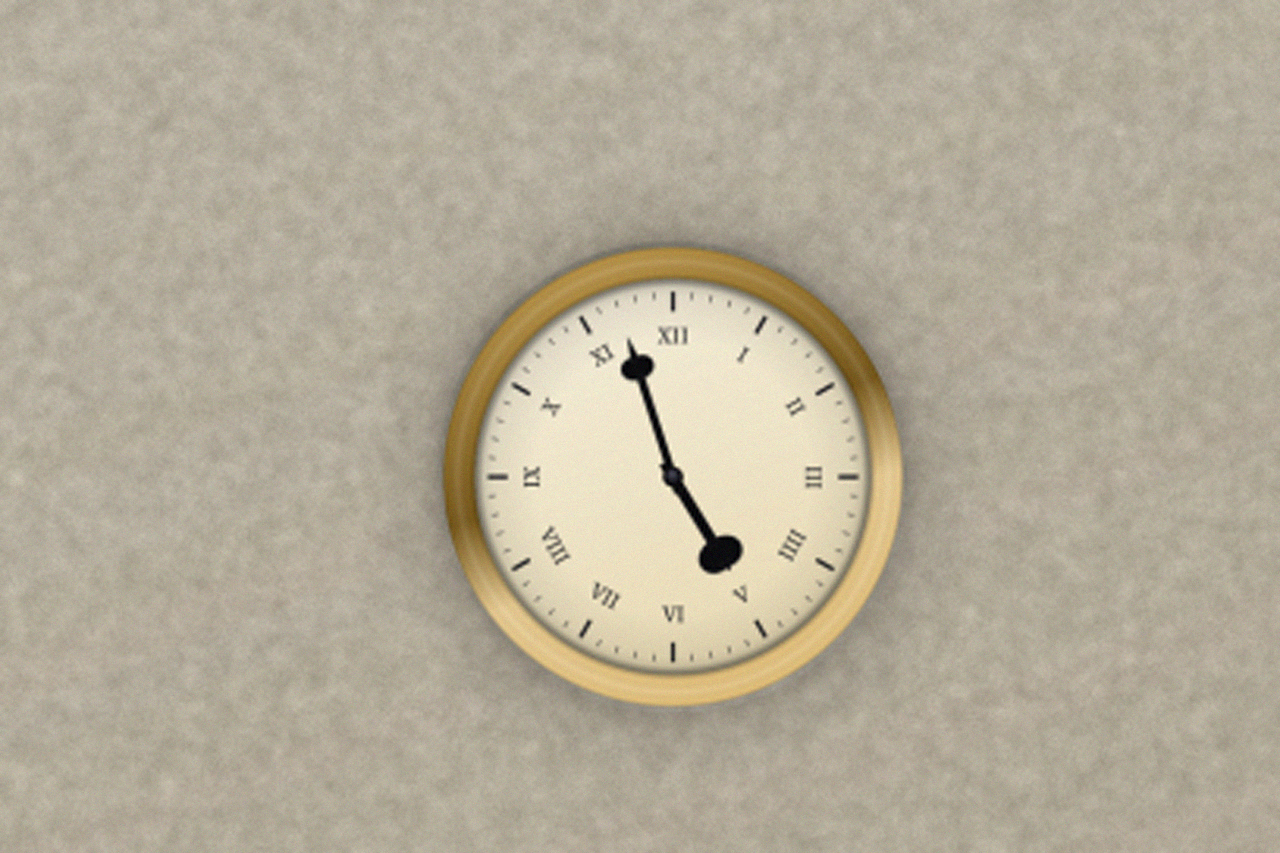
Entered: {"hour": 4, "minute": 57}
